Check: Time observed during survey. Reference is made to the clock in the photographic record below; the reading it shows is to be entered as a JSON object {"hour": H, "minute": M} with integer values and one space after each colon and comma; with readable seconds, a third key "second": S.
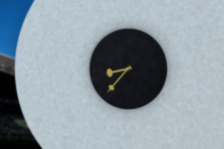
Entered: {"hour": 8, "minute": 37}
